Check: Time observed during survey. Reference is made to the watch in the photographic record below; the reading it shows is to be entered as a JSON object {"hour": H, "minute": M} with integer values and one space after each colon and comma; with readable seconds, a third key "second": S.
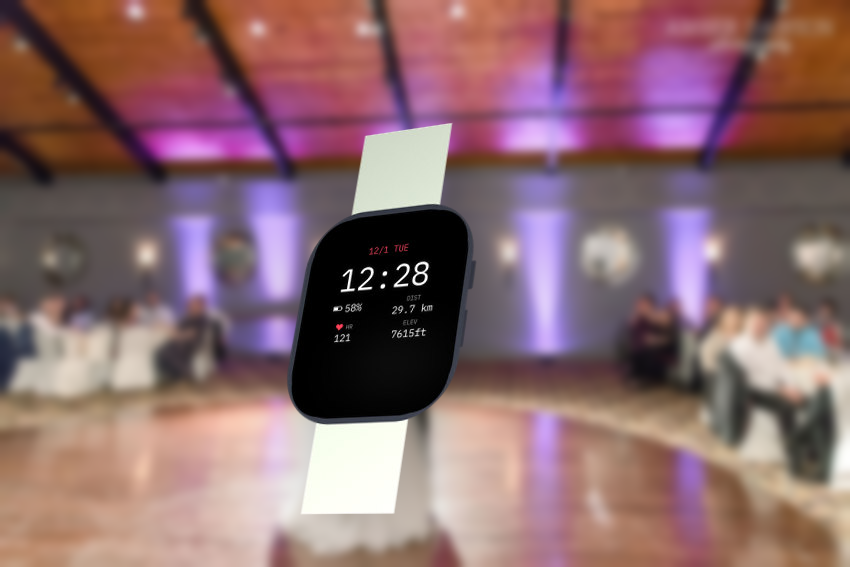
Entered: {"hour": 12, "minute": 28}
